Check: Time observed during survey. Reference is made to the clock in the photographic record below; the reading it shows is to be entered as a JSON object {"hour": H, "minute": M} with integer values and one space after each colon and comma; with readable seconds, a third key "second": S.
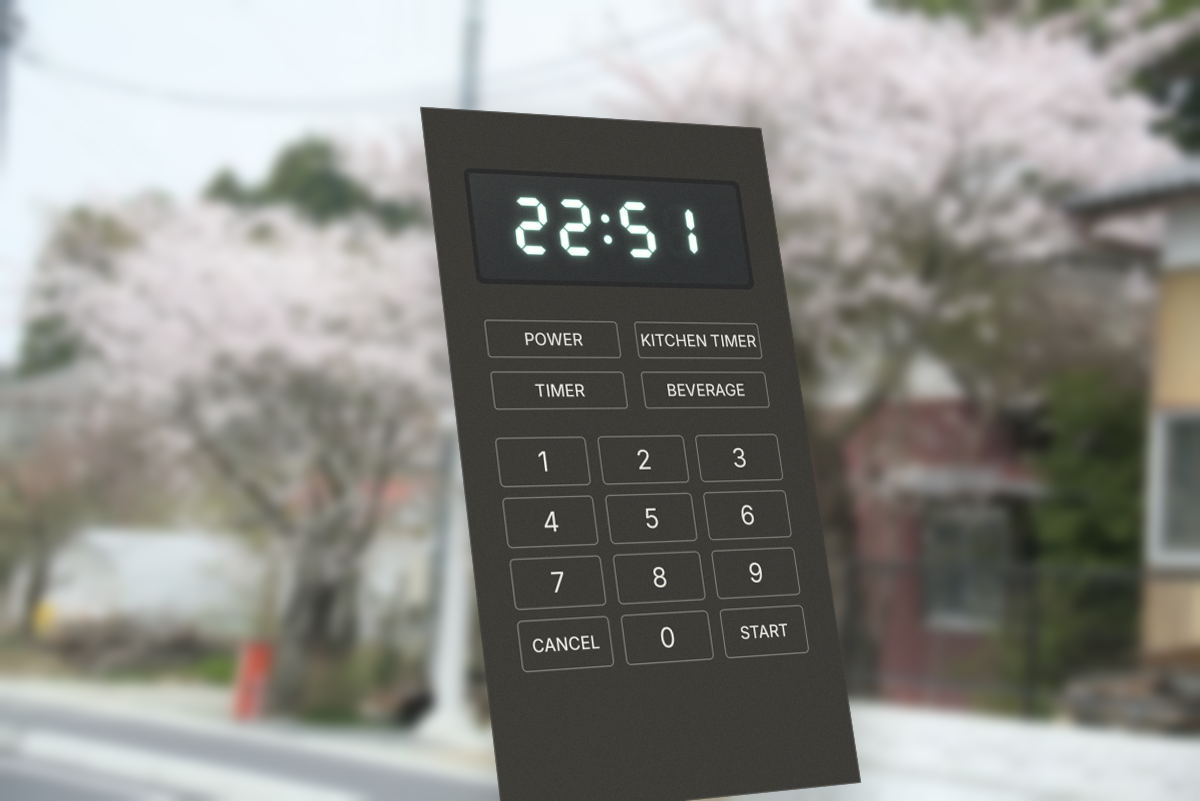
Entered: {"hour": 22, "minute": 51}
